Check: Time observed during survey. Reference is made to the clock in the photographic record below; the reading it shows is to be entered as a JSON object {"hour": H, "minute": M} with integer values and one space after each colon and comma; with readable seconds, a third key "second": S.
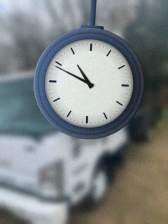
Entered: {"hour": 10, "minute": 49}
